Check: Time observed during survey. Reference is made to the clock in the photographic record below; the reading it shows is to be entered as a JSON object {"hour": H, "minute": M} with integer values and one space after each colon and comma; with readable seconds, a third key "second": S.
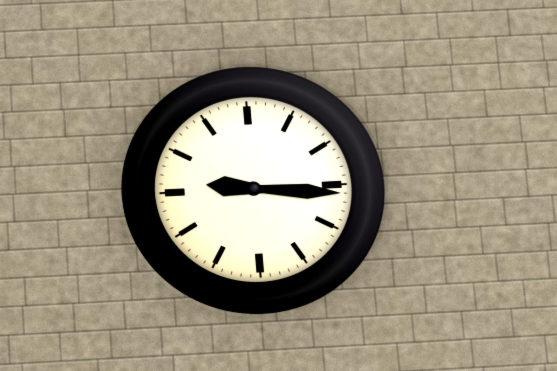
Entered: {"hour": 9, "minute": 16}
